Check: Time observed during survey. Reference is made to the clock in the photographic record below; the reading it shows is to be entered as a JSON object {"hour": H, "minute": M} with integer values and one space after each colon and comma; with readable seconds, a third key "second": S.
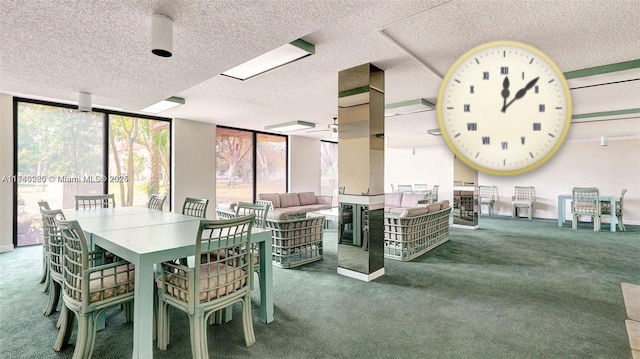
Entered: {"hour": 12, "minute": 8}
